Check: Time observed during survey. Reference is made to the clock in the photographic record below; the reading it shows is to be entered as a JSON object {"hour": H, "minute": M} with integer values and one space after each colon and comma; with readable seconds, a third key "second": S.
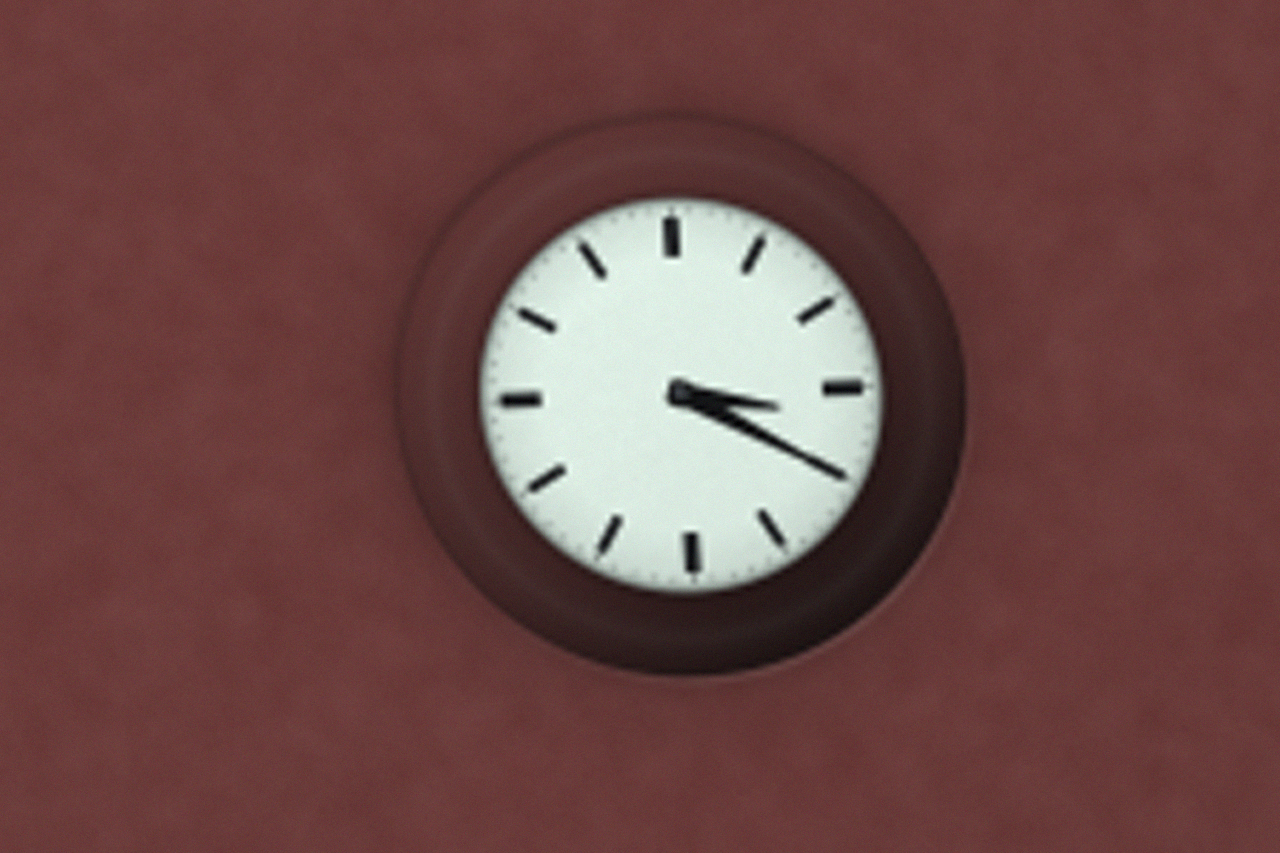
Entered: {"hour": 3, "minute": 20}
